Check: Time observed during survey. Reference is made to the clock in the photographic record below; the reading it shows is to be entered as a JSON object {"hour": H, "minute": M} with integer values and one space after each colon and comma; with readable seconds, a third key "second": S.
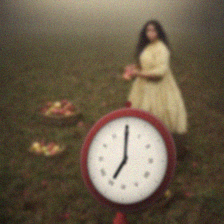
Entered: {"hour": 7, "minute": 0}
